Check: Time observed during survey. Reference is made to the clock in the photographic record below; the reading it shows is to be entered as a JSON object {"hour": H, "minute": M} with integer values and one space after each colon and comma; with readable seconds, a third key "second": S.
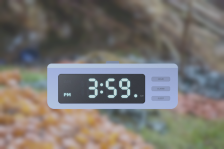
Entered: {"hour": 3, "minute": 59}
